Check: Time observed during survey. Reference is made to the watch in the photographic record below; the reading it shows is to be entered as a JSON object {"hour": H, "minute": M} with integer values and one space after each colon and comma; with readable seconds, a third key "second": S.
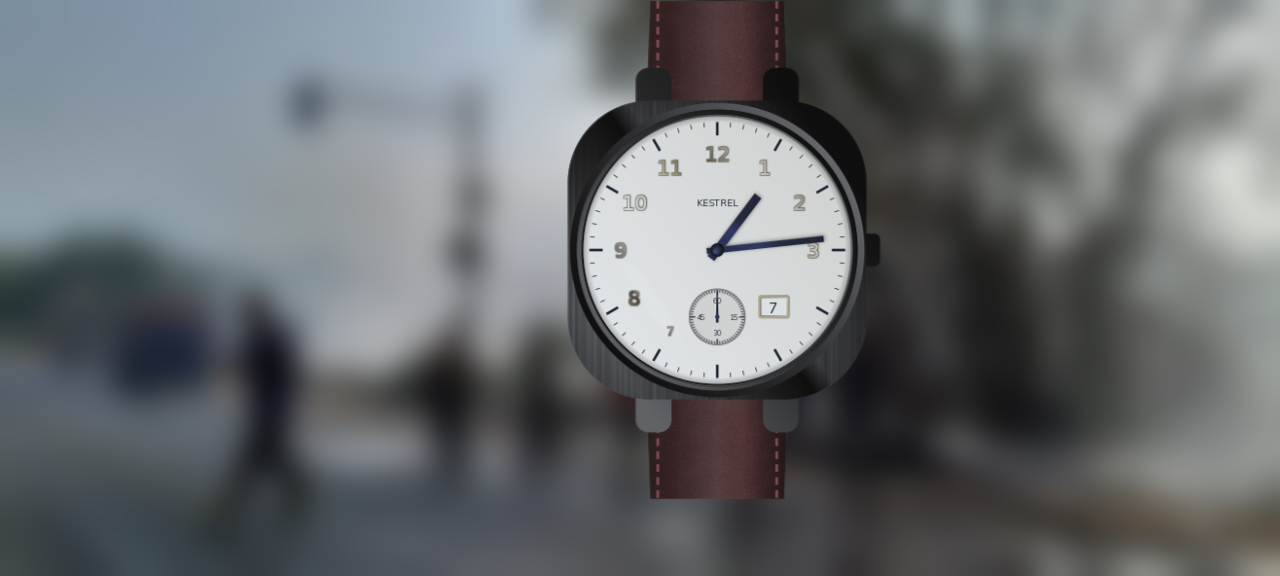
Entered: {"hour": 1, "minute": 14}
